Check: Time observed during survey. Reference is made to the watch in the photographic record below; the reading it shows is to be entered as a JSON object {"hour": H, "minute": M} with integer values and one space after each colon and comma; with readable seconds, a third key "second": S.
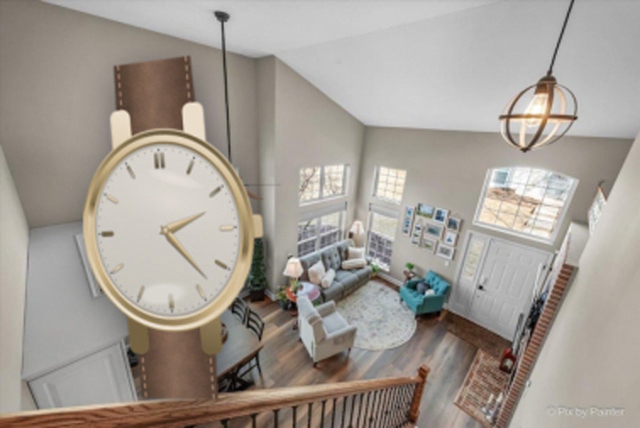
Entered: {"hour": 2, "minute": 23}
